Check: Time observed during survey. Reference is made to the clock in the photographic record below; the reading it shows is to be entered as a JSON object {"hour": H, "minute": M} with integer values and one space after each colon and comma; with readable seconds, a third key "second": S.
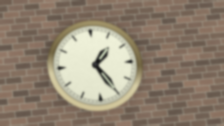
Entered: {"hour": 1, "minute": 25}
